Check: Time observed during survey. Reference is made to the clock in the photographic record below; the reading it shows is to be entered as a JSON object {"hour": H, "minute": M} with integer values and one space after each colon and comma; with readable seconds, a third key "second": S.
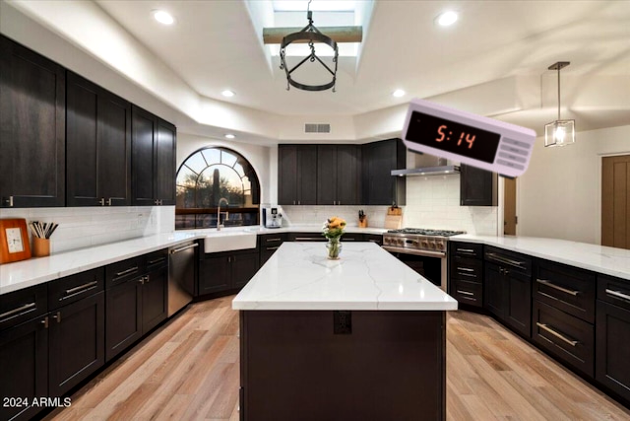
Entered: {"hour": 5, "minute": 14}
